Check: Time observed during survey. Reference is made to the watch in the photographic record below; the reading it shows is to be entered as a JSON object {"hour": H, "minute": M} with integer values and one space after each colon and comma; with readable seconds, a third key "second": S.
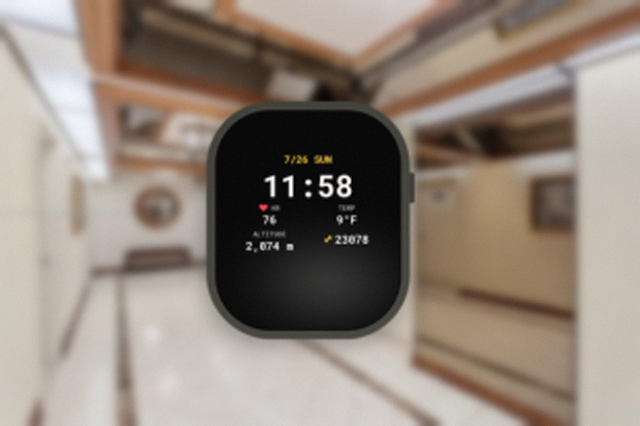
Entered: {"hour": 11, "minute": 58}
